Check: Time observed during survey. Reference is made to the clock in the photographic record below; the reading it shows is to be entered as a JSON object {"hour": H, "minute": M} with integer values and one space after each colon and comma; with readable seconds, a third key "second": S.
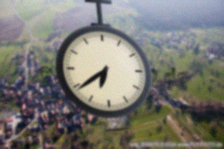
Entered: {"hour": 6, "minute": 39}
